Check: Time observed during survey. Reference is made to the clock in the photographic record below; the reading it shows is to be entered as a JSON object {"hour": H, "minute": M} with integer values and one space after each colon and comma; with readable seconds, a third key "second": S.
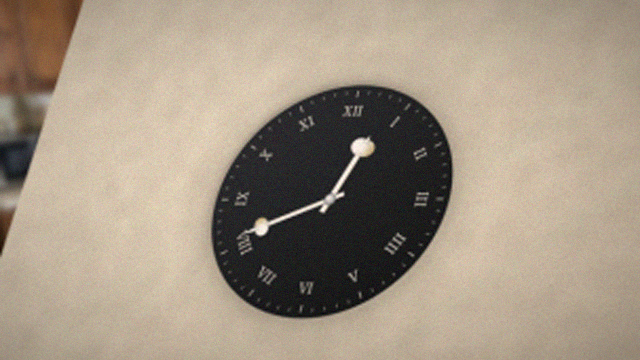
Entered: {"hour": 12, "minute": 41}
